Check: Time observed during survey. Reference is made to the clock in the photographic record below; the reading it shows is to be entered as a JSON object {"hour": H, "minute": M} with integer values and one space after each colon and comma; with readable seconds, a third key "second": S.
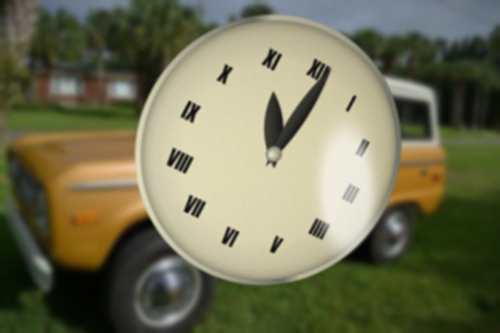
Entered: {"hour": 11, "minute": 1}
